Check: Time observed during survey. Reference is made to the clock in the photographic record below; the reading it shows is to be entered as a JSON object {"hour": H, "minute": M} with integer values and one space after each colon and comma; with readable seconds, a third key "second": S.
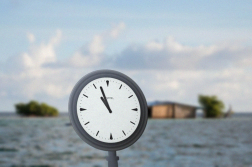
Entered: {"hour": 10, "minute": 57}
